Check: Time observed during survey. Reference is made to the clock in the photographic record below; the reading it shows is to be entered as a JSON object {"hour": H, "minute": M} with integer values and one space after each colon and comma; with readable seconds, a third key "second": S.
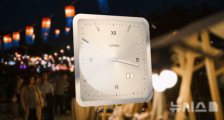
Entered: {"hour": 3, "minute": 17}
